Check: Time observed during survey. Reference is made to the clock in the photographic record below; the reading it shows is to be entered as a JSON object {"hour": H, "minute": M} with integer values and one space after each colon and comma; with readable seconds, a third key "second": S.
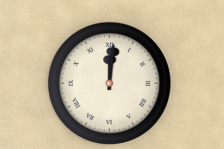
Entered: {"hour": 12, "minute": 1}
